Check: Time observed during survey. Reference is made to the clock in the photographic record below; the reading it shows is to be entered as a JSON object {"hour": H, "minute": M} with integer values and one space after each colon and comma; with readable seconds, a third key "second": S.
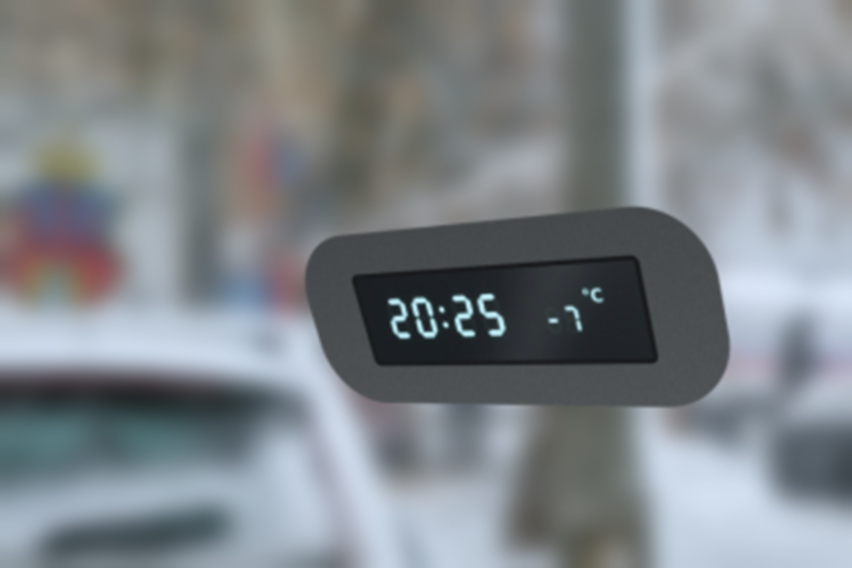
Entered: {"hour": 20, "minute": 25}
